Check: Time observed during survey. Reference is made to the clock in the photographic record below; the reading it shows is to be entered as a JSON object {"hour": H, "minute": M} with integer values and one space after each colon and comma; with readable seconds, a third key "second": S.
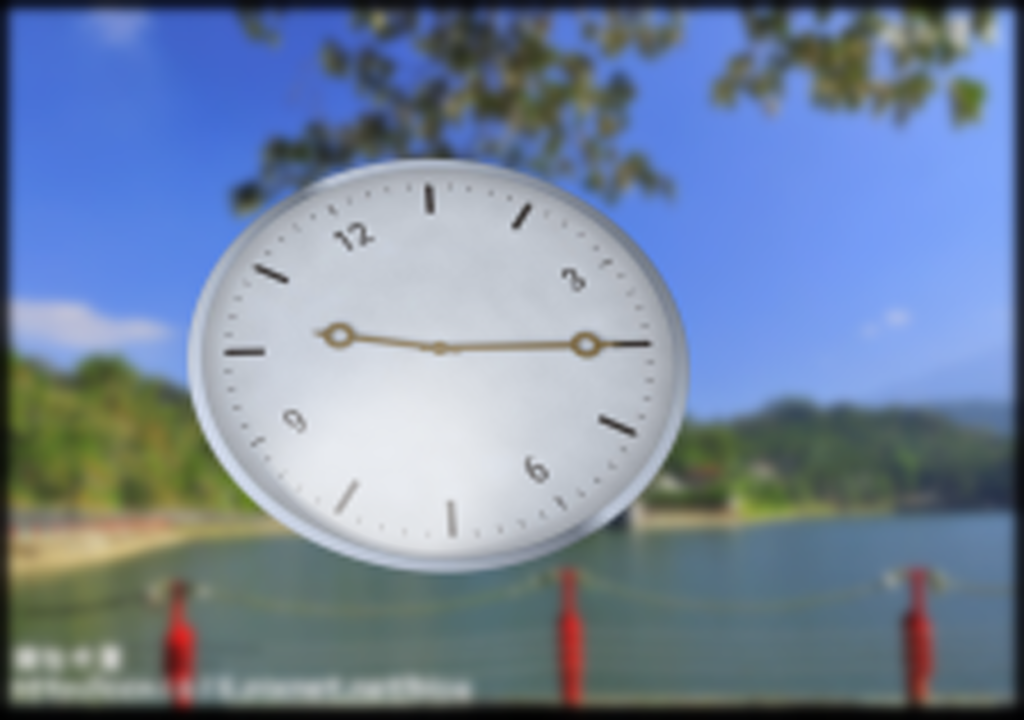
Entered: {"hour": 10, "minute": 20}
